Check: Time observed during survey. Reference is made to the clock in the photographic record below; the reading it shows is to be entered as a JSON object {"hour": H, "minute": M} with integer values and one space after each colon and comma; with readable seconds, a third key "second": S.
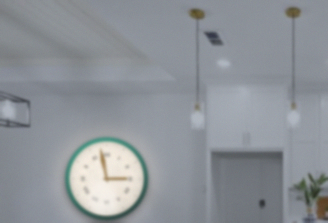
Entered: {"hour": 2, "minute": 58}
